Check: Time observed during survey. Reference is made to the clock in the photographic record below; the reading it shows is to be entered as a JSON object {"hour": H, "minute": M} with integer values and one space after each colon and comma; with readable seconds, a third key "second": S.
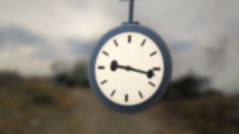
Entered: {"hour": 9, "minute": 17}
